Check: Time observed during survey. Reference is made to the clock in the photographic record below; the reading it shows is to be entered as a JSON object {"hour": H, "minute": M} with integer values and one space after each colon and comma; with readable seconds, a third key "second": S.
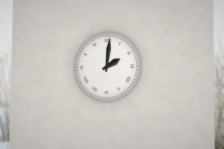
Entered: {"hour": 2, "minute": 1}
